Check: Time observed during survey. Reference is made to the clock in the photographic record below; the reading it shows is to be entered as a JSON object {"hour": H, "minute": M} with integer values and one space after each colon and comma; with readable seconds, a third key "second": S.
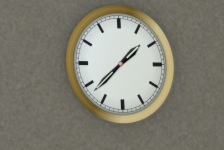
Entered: {"hour": 1, "minute": 38}
